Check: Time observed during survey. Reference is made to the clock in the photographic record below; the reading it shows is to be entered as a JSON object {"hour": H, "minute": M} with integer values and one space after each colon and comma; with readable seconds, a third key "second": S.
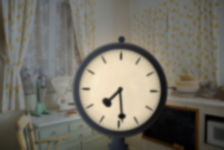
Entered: {"hour": 7, "minute": 29}
